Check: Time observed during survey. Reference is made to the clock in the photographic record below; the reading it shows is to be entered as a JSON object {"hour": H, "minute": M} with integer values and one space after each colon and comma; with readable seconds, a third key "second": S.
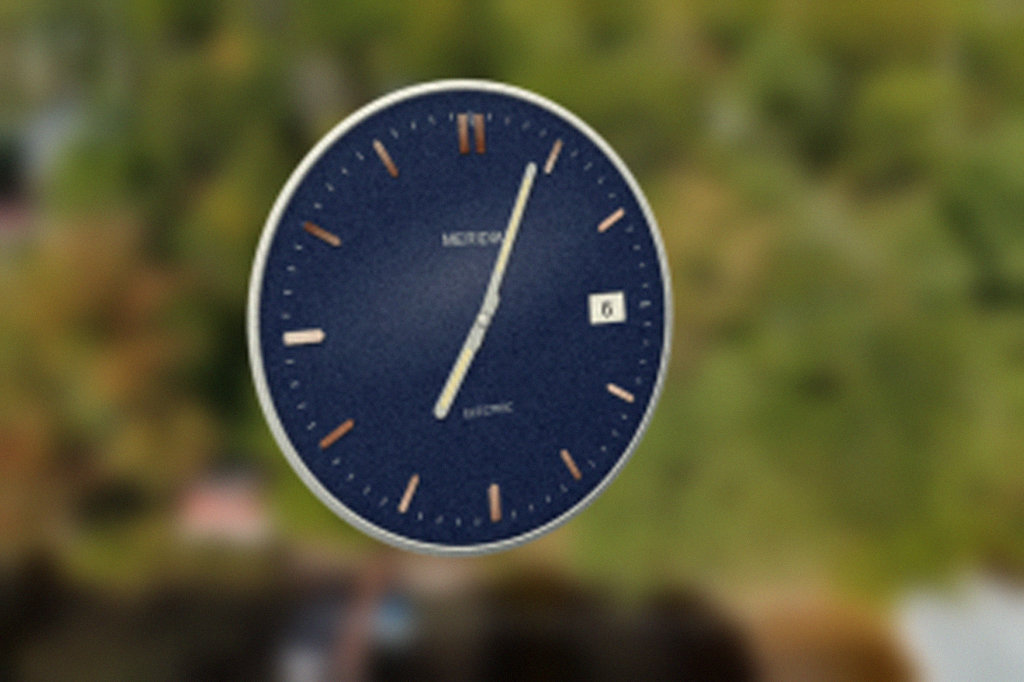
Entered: {"hour": 7, "minute": 4}
